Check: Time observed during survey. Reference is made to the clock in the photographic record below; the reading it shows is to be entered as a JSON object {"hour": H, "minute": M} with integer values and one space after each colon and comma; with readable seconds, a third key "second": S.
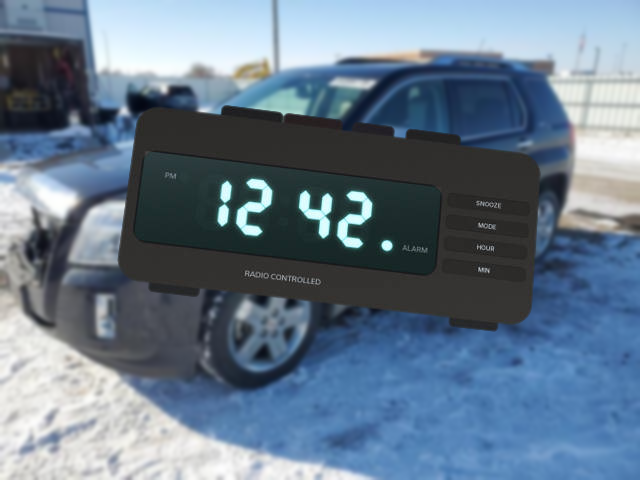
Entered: {"hour": 12, "minute": 42}
